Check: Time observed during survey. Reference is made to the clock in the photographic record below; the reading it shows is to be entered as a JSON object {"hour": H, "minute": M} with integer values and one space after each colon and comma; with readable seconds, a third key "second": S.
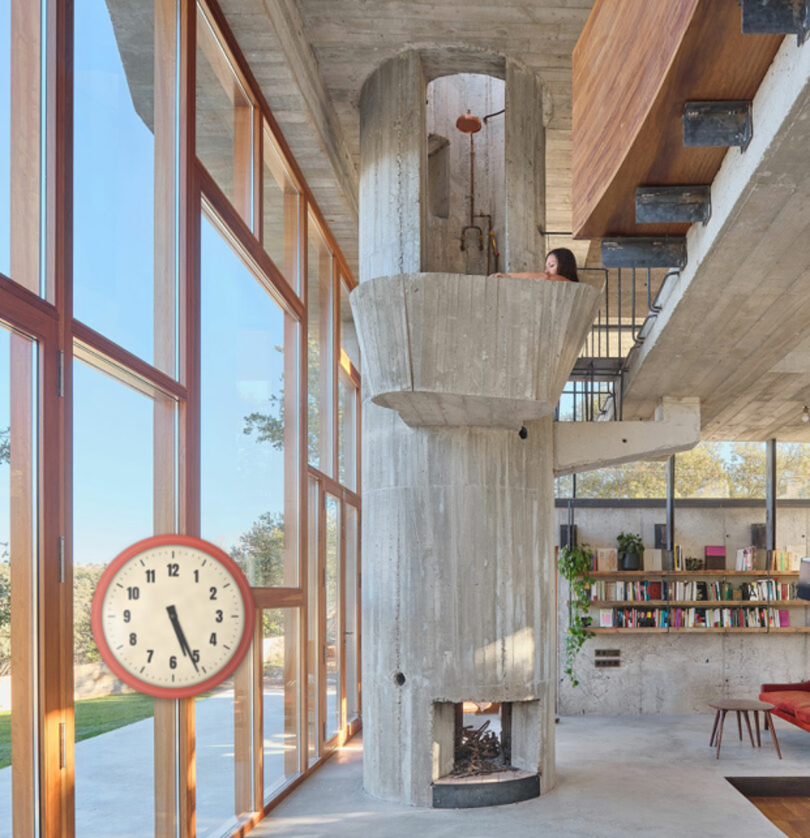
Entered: {"hour": 5, "minute": 26}
